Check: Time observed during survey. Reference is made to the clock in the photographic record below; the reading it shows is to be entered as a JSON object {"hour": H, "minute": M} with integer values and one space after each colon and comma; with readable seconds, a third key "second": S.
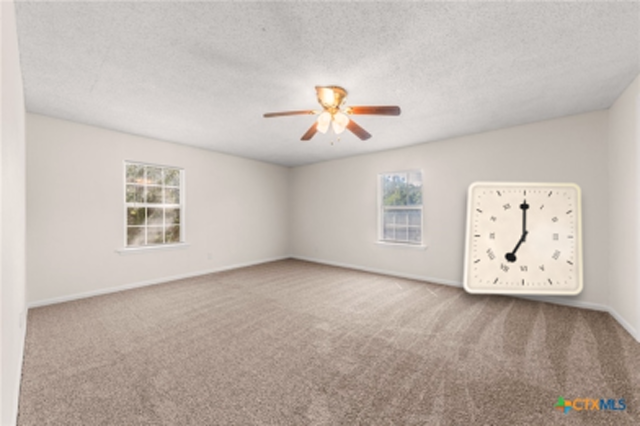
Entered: {"hour": 7, "minute": 0}
